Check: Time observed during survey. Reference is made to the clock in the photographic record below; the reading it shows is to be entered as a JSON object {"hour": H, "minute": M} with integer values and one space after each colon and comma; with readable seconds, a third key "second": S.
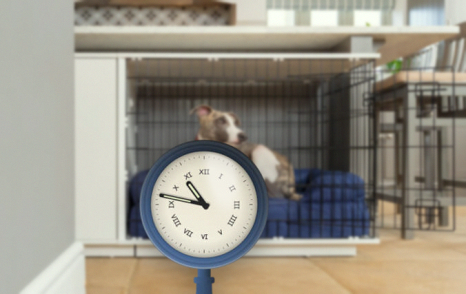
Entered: {"hour": 10, "minute": 47}
